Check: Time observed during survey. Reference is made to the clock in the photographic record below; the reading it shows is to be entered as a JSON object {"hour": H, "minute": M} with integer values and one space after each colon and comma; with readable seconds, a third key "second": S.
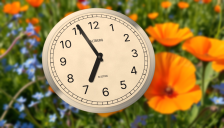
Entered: {"hour": 6, "minute": 56}
